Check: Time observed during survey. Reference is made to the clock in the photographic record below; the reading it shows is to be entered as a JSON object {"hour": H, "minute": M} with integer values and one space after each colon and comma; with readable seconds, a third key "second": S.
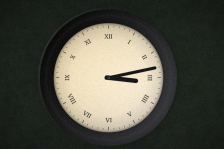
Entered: {"hour": 3, "minute": 13}
